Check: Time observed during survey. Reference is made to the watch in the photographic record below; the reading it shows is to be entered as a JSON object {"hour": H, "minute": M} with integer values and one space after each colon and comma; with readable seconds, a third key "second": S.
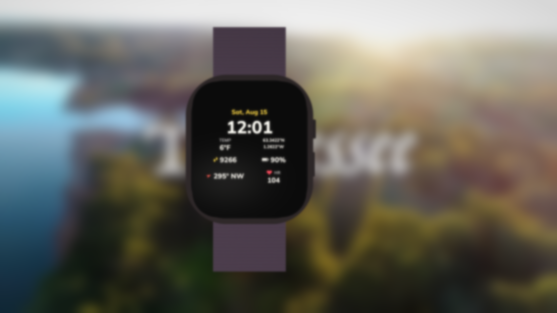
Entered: {"hour": 12, "minute": 1}
